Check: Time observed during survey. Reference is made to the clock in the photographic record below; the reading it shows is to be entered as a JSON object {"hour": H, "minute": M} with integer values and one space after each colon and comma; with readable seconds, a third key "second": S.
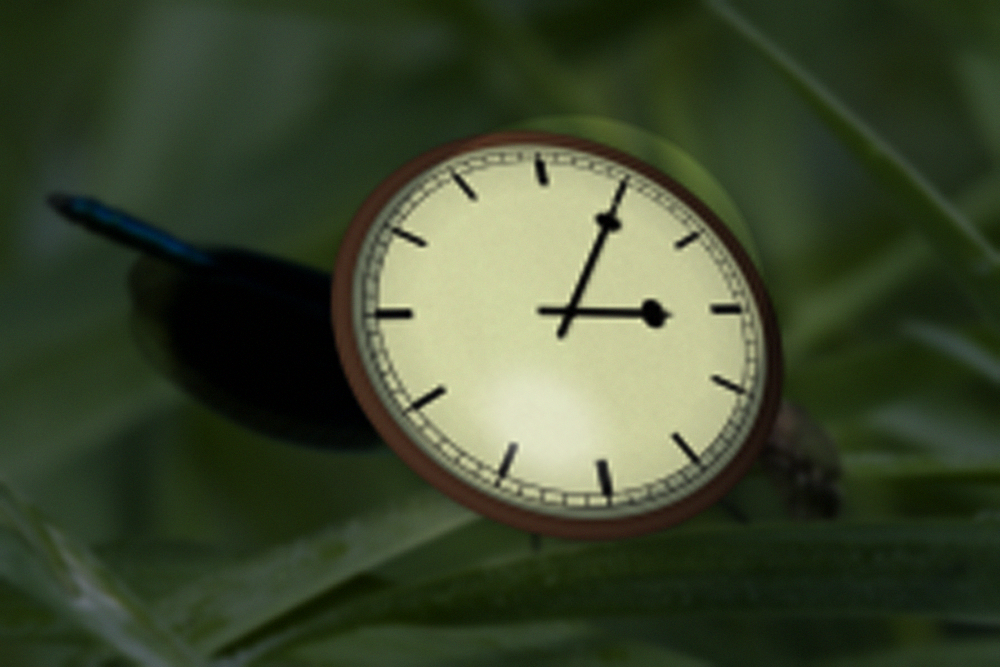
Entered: {"hour": 3, "minute": 5}
